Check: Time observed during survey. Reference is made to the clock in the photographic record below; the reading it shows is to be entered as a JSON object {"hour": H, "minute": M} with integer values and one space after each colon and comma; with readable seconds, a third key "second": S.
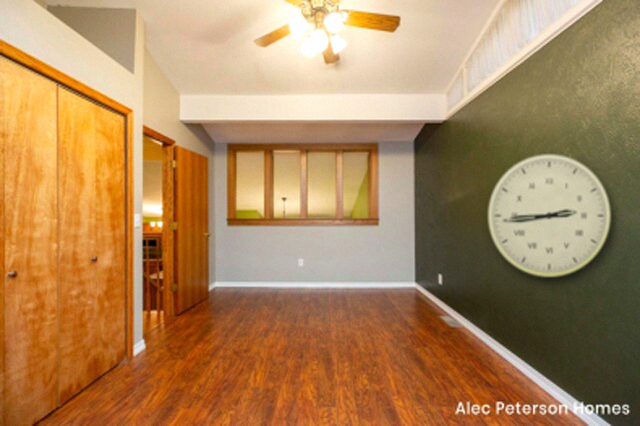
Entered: {"hour": 2, "minute": 44}
